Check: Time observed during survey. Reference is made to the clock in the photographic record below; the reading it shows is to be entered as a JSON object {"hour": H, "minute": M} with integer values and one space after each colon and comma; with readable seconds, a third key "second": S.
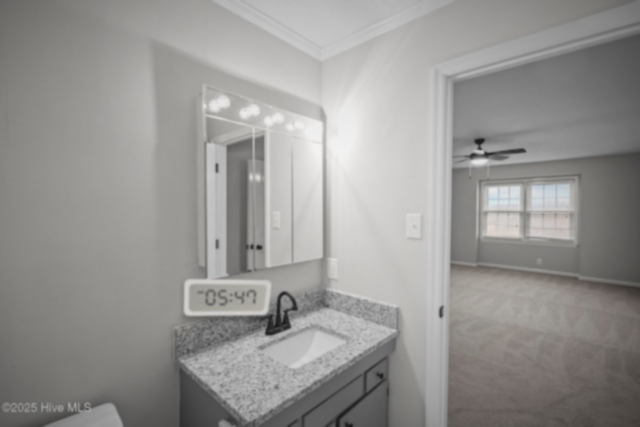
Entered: {"hour": 5, "minute": 47}
